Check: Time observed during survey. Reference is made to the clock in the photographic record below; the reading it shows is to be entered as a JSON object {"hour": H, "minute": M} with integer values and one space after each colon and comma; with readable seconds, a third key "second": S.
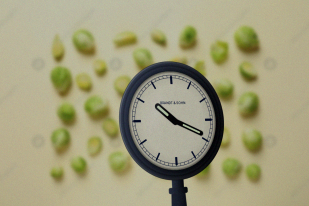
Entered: {"hour": 10, "minute": 19}
